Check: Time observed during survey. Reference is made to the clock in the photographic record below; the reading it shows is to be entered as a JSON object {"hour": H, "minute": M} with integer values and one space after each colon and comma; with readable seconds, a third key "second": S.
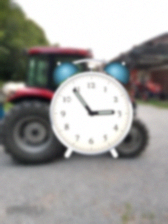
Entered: {"hour": 2, "minute": 54}
